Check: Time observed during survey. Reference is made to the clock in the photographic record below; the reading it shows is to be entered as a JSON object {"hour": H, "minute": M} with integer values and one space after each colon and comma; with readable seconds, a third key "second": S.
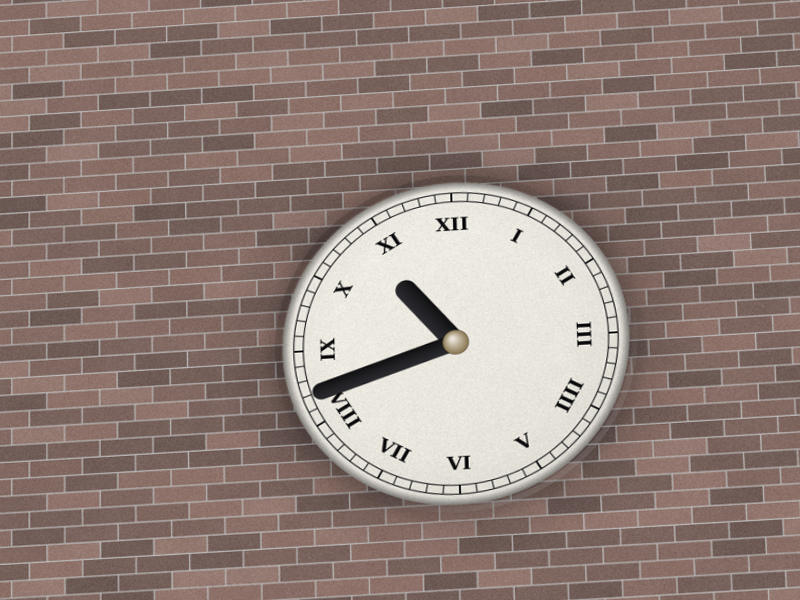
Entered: {"hour": 10, "minute": 42}
